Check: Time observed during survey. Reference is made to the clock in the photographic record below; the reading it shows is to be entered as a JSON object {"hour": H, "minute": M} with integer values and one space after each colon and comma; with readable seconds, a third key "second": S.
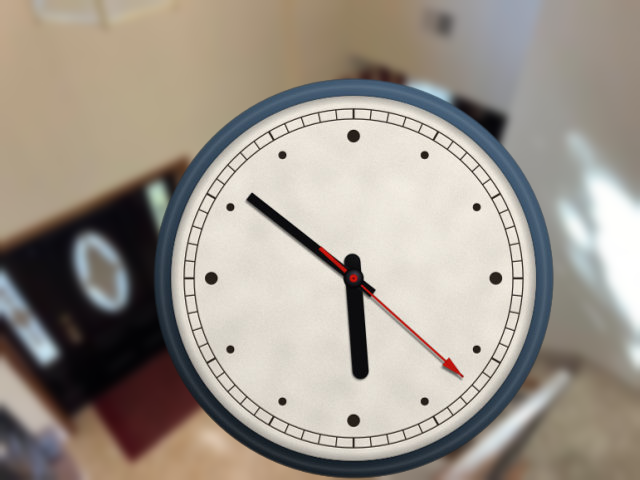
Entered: {"hour": 5, "minute": 51, "second": 22}
